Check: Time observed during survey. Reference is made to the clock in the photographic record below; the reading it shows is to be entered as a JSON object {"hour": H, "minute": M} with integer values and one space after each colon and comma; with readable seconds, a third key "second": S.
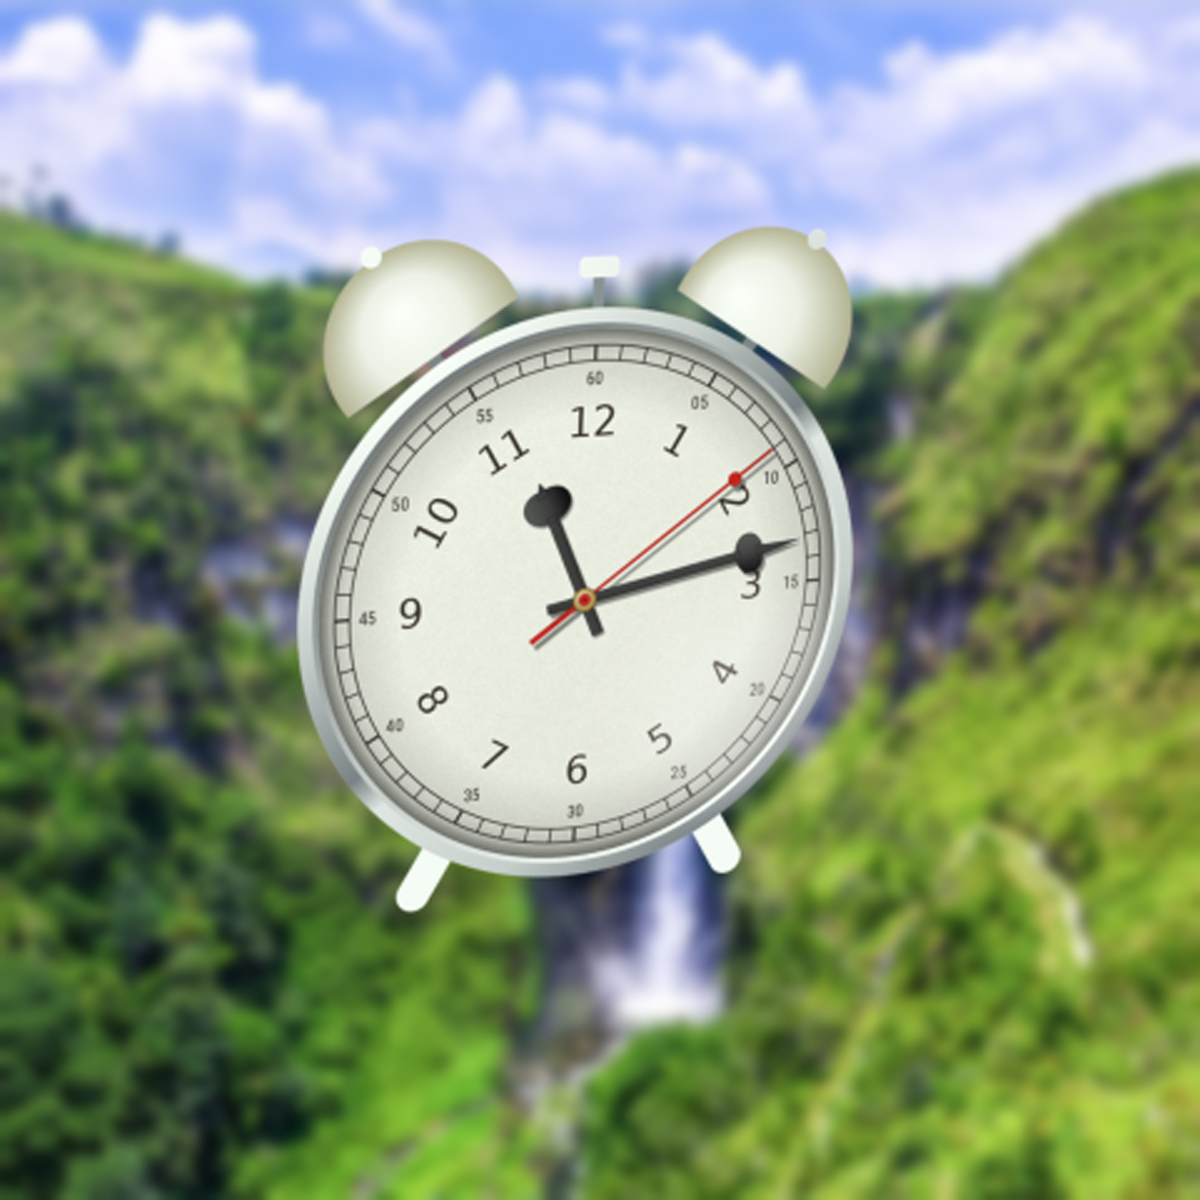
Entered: {"hour": 11, "minute": 13, "second": 9}
